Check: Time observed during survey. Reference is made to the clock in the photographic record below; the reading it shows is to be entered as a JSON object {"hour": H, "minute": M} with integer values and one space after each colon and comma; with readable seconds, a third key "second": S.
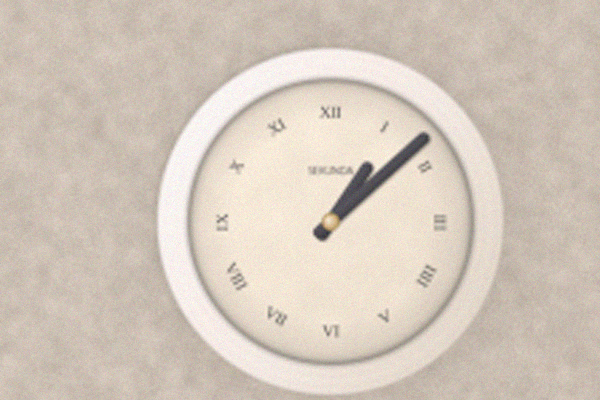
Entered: {"hour": 1, "minute": 8}
